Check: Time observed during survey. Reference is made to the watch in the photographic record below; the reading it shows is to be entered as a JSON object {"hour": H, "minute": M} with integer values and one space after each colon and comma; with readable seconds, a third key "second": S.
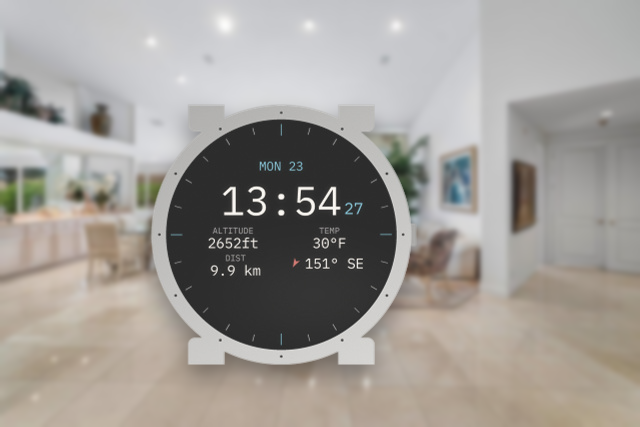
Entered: {"hour": 13, "minute": 54, "second": 27}
